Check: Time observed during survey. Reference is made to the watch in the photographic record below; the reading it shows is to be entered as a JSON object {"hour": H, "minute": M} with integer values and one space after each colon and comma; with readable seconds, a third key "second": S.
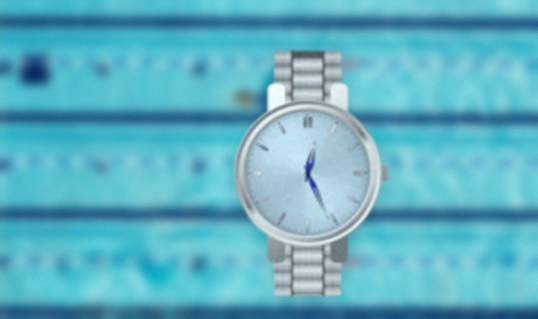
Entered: {"hour": 12, "minute": 26}
